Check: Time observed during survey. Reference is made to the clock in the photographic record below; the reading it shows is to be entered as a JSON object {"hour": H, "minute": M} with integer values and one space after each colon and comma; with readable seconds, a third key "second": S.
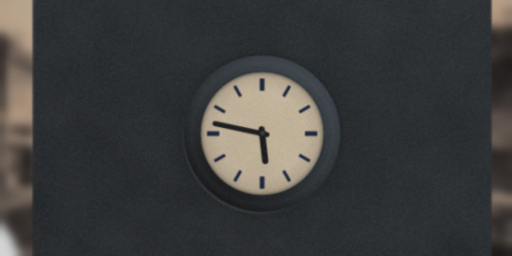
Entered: {"hour": 5, "minute": 47}
